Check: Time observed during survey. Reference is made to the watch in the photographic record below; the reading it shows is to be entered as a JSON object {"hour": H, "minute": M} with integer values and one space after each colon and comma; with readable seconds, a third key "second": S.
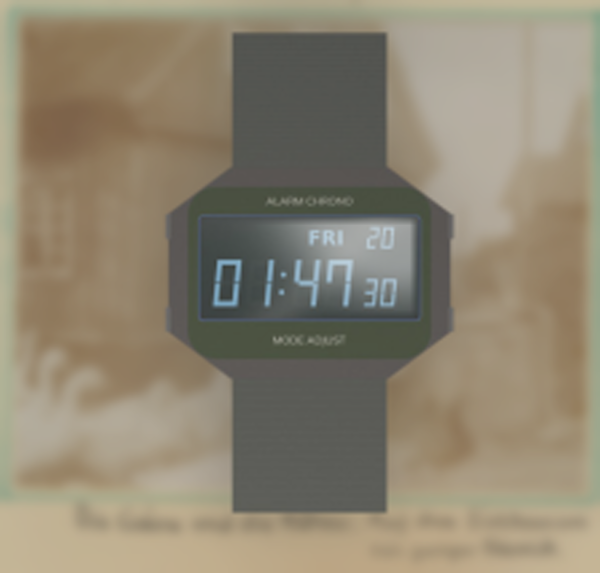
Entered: {"hour": 1, "minute": 47, "second": 30}
